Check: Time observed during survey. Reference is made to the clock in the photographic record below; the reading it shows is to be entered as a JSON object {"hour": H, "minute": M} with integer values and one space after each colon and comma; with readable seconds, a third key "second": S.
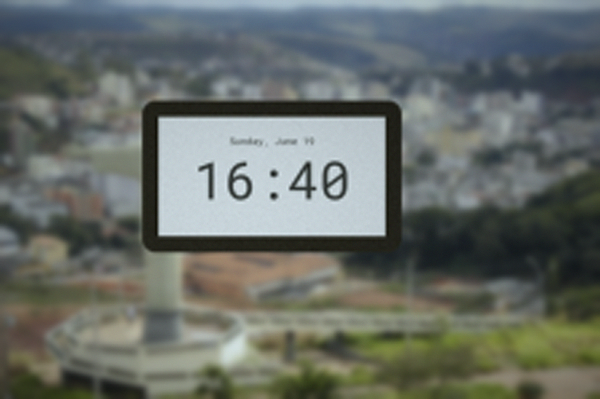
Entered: {"hour": 16, "minute": 40}
